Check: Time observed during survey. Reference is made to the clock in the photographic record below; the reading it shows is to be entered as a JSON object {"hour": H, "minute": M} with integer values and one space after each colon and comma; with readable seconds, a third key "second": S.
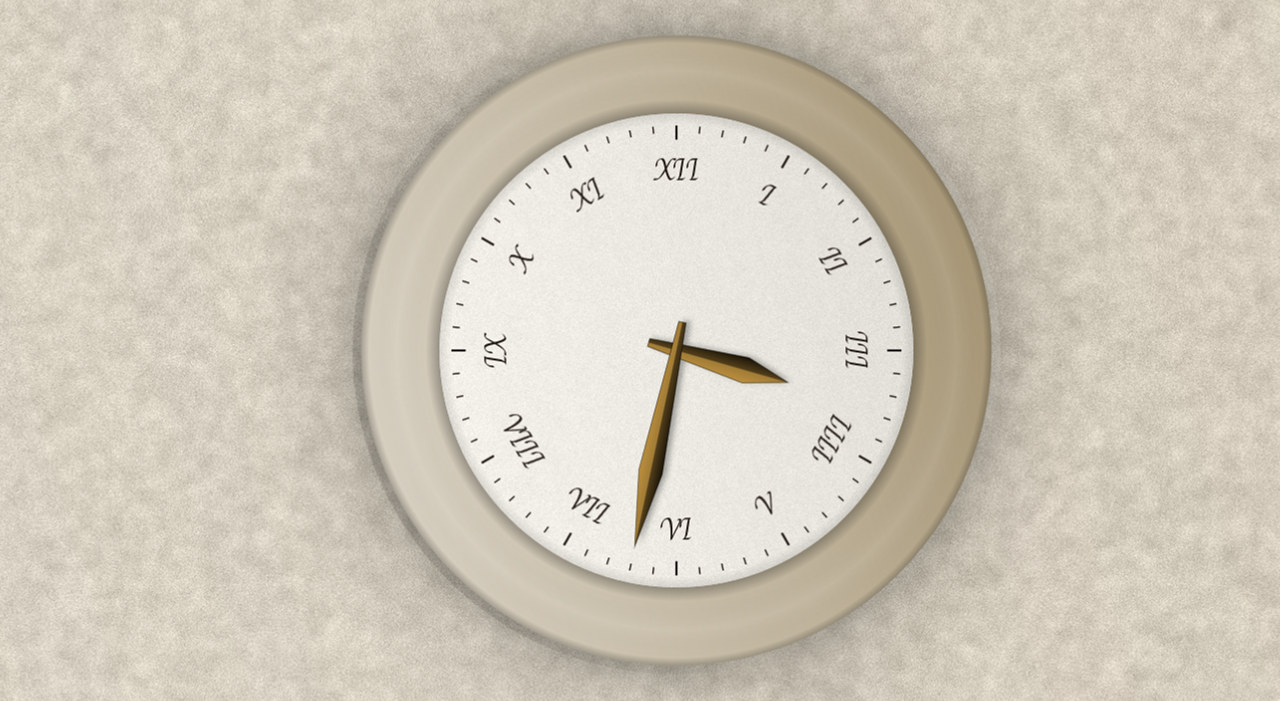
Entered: {"hour": 3, "minute": 32}
